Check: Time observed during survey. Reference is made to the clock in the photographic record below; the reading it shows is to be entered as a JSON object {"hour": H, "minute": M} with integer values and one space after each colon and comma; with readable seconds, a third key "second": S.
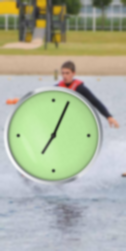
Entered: {"hour": 7, "minute": 4}
